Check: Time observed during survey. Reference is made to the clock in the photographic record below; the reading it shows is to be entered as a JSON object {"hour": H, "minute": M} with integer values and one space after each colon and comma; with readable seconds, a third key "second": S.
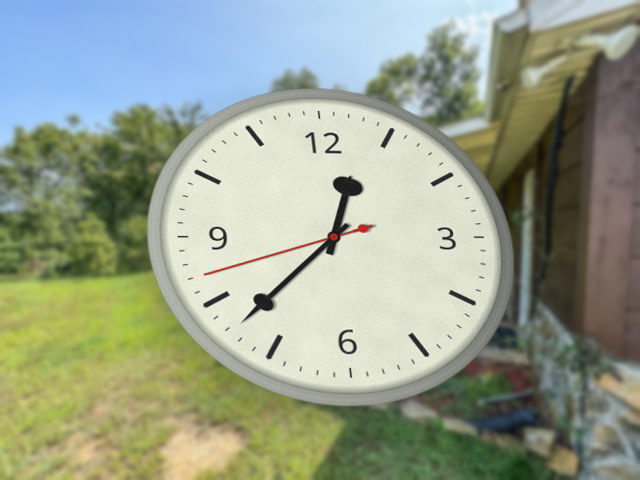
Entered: {"hour": 12, "minute": 37, "second": 42}
